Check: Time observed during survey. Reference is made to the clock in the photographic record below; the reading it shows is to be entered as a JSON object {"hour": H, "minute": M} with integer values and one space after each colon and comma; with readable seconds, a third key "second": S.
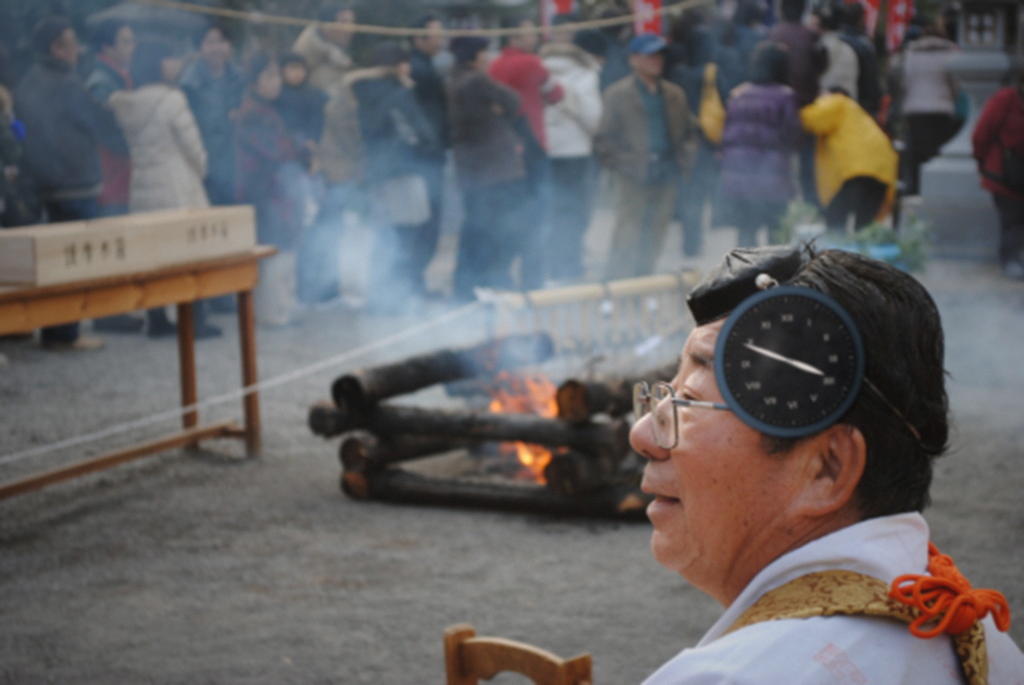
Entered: {"hour": 3, "minute": 49}
